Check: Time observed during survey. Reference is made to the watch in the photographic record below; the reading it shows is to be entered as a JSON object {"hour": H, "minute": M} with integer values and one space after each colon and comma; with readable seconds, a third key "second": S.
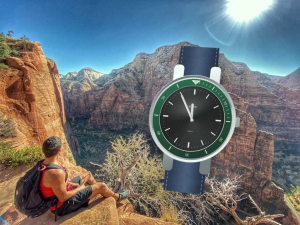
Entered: {"hour": 11, "minute": 55}
